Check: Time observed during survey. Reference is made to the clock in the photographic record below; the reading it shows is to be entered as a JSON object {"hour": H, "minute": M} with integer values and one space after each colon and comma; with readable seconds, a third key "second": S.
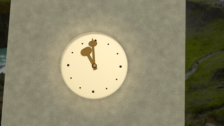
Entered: {"hour": 10, "minute": 59}
